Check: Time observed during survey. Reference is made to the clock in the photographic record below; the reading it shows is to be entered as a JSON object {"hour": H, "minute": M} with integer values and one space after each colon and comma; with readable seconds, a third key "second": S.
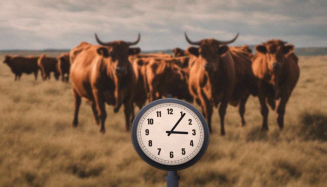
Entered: {"hour": 3, "minute": 6}
